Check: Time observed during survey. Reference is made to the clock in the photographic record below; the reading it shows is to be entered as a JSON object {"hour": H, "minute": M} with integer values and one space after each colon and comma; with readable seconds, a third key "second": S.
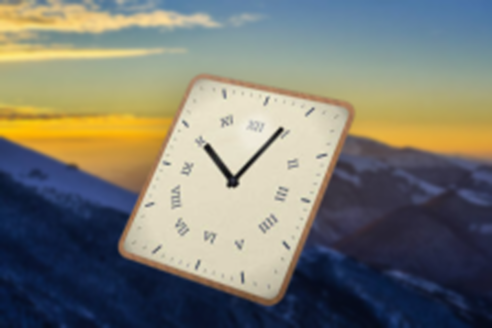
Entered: {"hour": 10, "minute": 4}
